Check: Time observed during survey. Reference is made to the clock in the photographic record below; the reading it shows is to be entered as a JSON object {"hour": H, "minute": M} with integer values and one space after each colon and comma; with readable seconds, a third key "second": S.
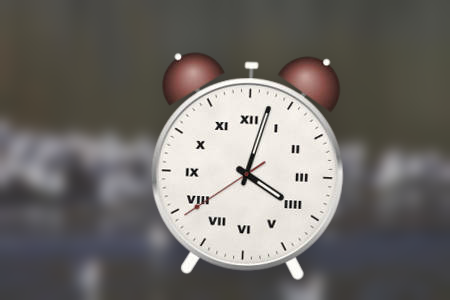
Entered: {"hour": 4, "minute": 2, "second": 39}
